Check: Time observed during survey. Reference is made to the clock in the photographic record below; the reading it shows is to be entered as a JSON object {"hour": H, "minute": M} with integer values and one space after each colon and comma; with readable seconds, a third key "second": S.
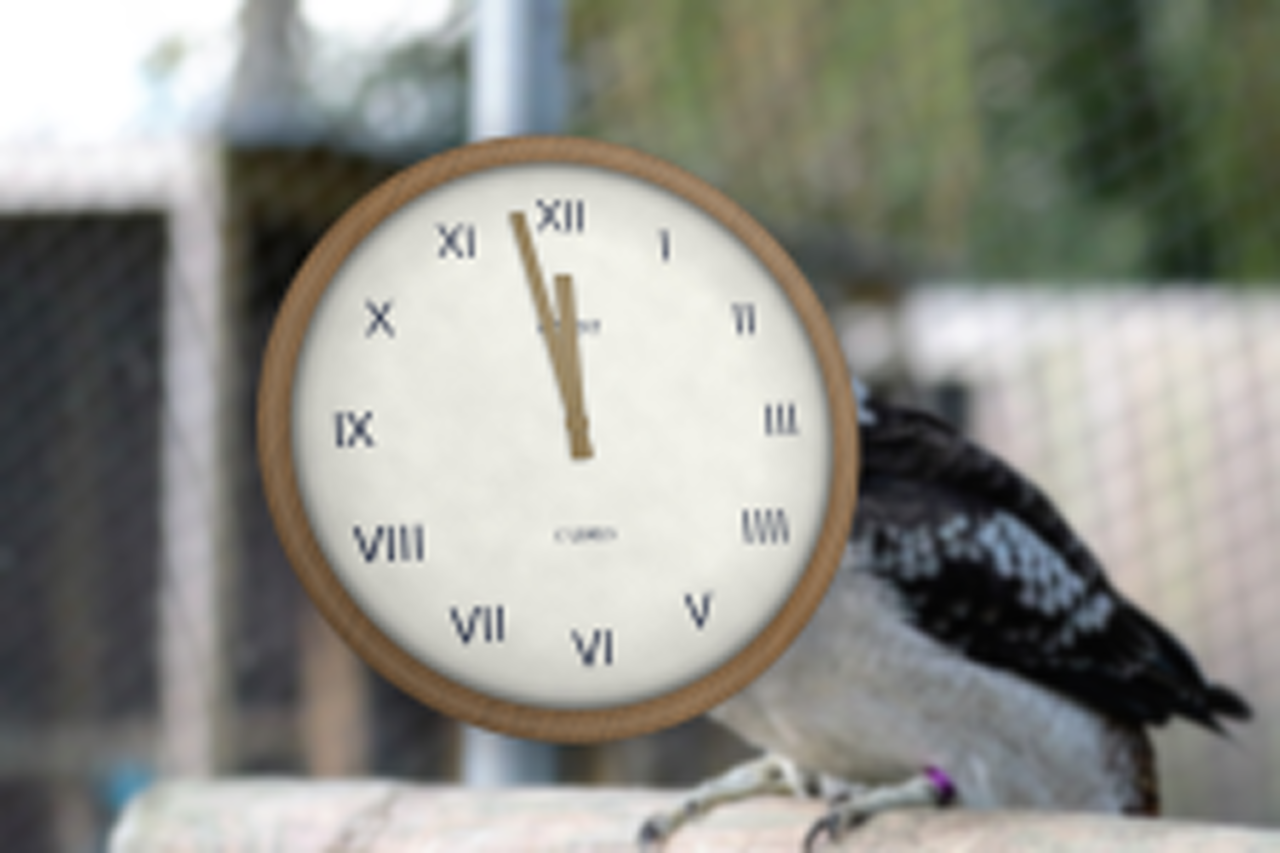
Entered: {"hour": 11, "minute": 58}
